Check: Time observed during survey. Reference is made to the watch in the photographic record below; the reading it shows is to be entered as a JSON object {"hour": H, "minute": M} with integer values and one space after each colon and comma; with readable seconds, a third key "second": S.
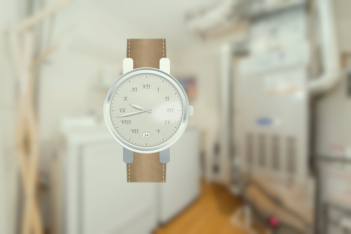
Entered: {"hour": 9, "minute": 43}
